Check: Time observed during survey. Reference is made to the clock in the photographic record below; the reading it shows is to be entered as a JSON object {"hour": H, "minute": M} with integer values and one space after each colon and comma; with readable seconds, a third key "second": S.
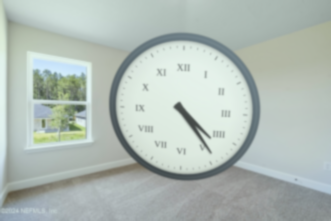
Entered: {"hour": 4, "minute": 24}
